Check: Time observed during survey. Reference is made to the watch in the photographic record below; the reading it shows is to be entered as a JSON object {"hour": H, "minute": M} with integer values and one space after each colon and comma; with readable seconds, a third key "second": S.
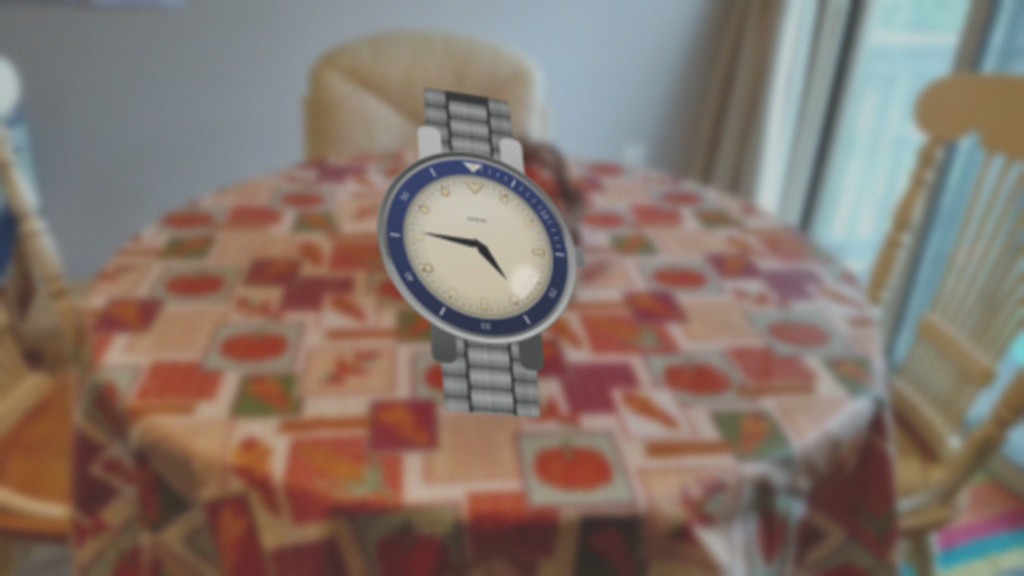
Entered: {"hour": 4, "minute": 46}
